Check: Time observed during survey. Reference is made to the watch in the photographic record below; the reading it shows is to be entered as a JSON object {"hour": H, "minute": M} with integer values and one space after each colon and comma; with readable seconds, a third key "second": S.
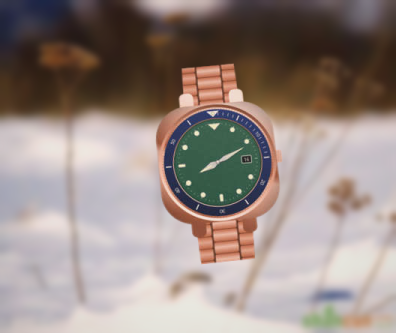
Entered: {"hour": 8, "minute": 11}
